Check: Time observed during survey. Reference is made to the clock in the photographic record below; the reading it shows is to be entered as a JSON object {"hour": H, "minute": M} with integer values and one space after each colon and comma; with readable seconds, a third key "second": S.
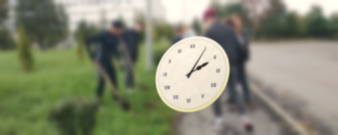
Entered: {"hour": 2, "minute": 5}
